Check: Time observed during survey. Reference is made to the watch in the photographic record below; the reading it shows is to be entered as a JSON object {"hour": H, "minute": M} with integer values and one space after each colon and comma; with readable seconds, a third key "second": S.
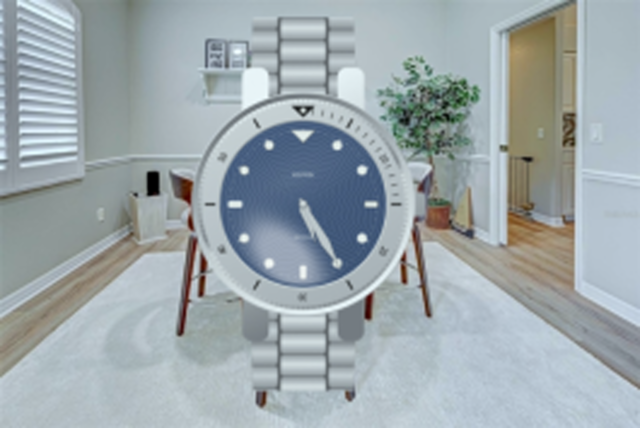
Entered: {"hour": 5, "minute": 25}
